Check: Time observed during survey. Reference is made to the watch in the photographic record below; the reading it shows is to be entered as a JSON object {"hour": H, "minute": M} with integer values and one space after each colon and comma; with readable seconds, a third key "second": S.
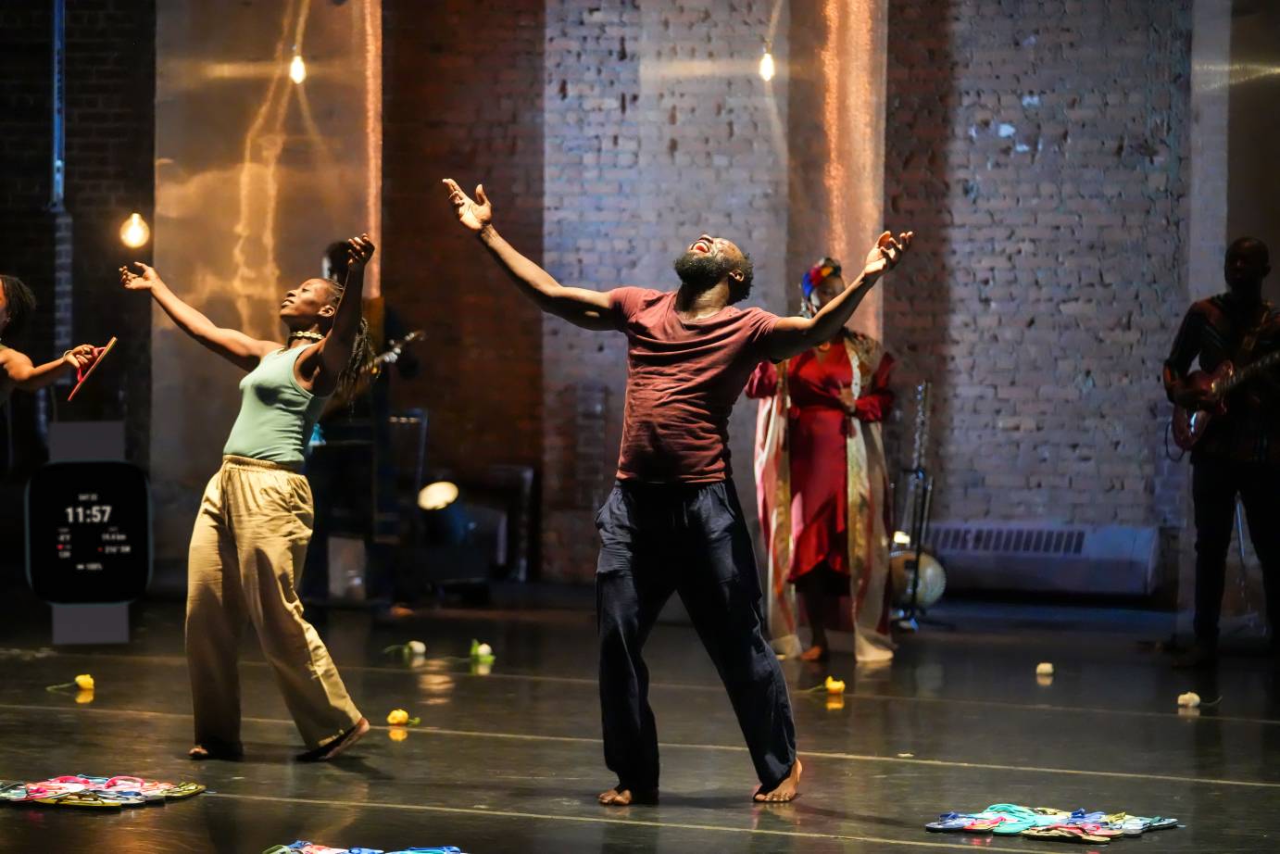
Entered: {"hour": 11, "minute": 57}
